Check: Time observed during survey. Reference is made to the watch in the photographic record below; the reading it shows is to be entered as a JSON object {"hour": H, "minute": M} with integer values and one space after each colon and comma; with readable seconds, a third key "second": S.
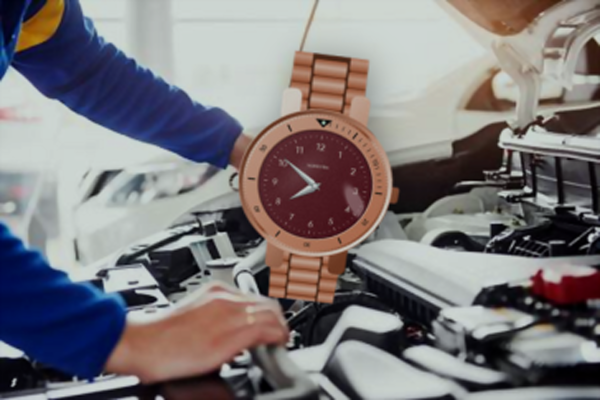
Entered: {"hour": 7, "minute": 51}
